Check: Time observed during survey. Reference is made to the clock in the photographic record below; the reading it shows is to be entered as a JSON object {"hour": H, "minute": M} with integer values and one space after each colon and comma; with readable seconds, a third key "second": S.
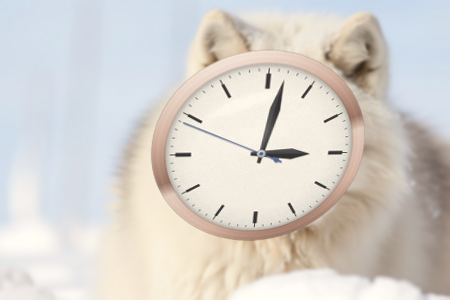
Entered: {"hour": 3, "minute": 1, "second": 49}
